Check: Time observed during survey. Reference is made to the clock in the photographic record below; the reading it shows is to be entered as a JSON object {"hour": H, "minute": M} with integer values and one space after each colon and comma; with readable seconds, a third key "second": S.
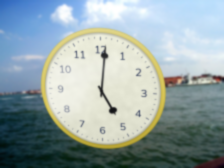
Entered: {"hour": 5, "minute": 1}
